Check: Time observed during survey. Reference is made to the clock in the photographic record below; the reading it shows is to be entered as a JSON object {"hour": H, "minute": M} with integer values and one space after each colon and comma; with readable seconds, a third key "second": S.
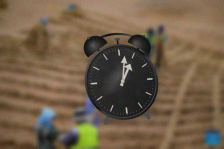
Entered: {"hour": 1, "minute": 2}
